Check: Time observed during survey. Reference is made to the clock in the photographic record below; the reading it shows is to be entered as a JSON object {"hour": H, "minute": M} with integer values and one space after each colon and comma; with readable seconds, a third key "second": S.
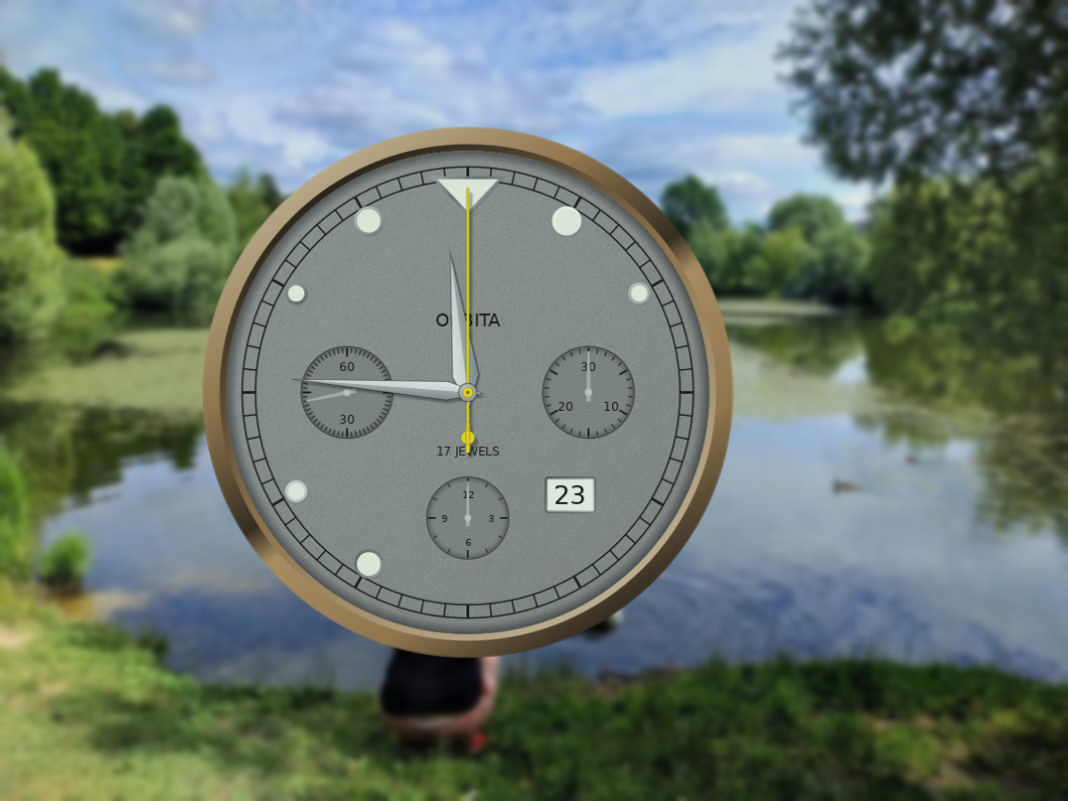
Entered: {"hour": 11, "minute": 45, "second": 43}
